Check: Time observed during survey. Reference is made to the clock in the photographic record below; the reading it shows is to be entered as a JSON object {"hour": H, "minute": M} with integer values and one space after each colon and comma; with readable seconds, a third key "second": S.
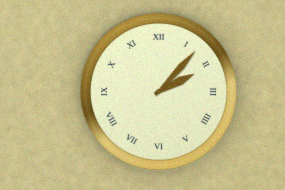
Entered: {"hour": 2, "minute": 7}
